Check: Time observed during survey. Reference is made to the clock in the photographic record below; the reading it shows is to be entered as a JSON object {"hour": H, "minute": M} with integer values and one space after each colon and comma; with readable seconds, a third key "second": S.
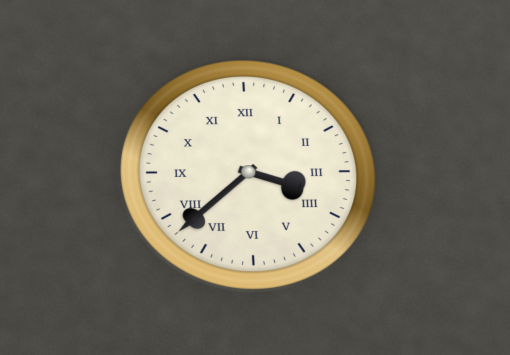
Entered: {"hour": 3, "minute": 38}
